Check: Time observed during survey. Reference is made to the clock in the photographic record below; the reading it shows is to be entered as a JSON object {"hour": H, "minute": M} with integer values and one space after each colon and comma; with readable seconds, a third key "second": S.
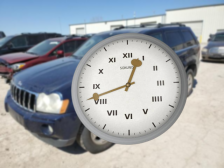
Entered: {"hour": 12, "minute": 42}
